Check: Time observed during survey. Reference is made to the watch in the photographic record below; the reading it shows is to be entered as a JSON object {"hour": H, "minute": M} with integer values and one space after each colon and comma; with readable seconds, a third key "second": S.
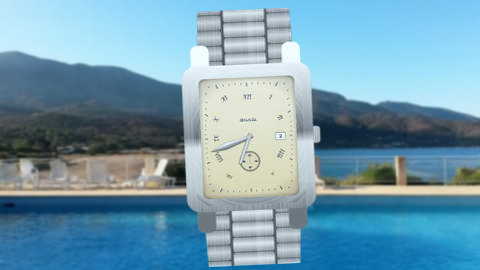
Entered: {"hour": 6, "minute": 42}
